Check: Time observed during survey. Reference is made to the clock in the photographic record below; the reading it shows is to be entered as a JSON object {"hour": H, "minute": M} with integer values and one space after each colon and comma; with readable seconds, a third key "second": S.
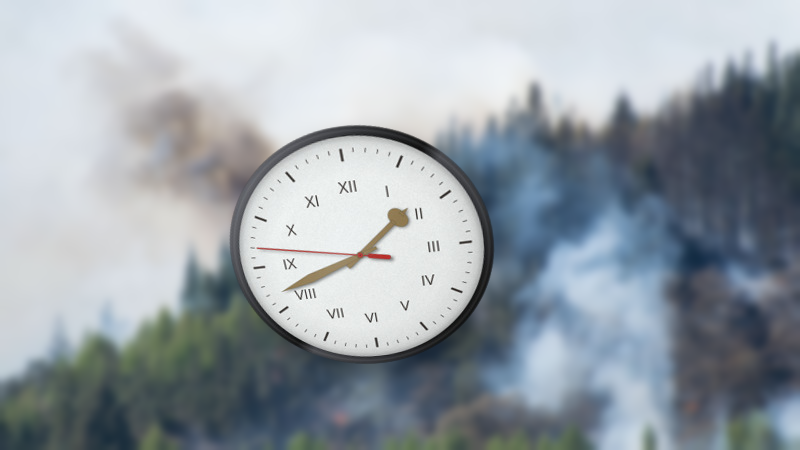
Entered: {"hour": 1, "minute": 41, "second": 47}
